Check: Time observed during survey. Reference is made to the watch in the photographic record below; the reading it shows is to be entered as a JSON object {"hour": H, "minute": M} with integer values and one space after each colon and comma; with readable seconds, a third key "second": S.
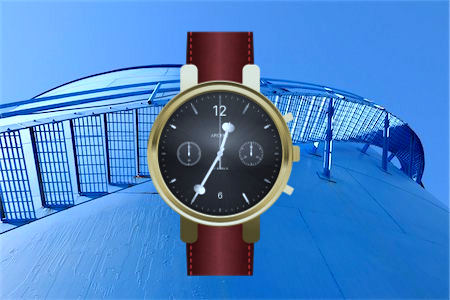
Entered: {"hour": 12, "minute": 35}
